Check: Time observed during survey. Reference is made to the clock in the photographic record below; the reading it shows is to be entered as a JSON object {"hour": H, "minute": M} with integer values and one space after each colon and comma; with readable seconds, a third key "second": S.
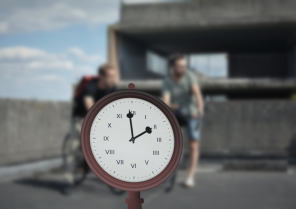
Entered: {"hour": 1, "minute": 59}
